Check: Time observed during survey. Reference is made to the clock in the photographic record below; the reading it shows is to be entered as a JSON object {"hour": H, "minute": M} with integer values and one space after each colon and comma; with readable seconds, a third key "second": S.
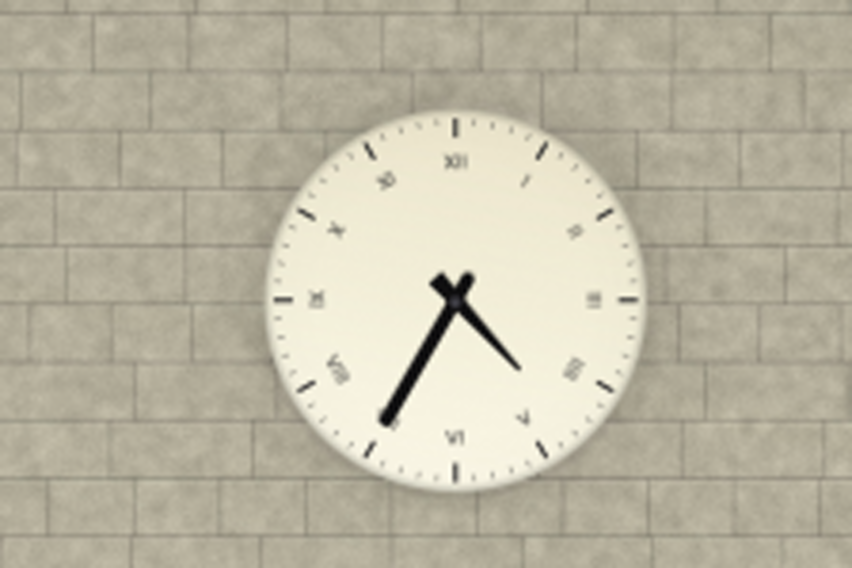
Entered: {"hour": 4, "minute": 35}
